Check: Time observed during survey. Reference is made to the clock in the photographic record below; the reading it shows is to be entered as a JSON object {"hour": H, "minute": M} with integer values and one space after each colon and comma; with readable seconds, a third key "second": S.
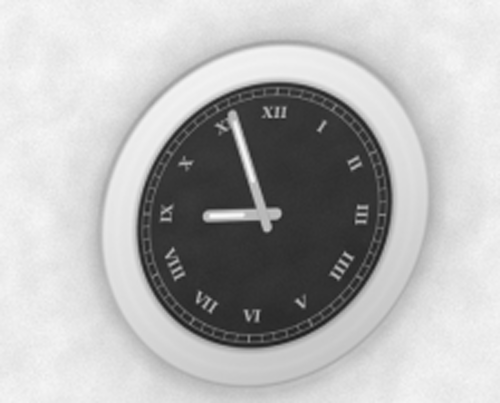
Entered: {"hour": 8, "minute": 56}
